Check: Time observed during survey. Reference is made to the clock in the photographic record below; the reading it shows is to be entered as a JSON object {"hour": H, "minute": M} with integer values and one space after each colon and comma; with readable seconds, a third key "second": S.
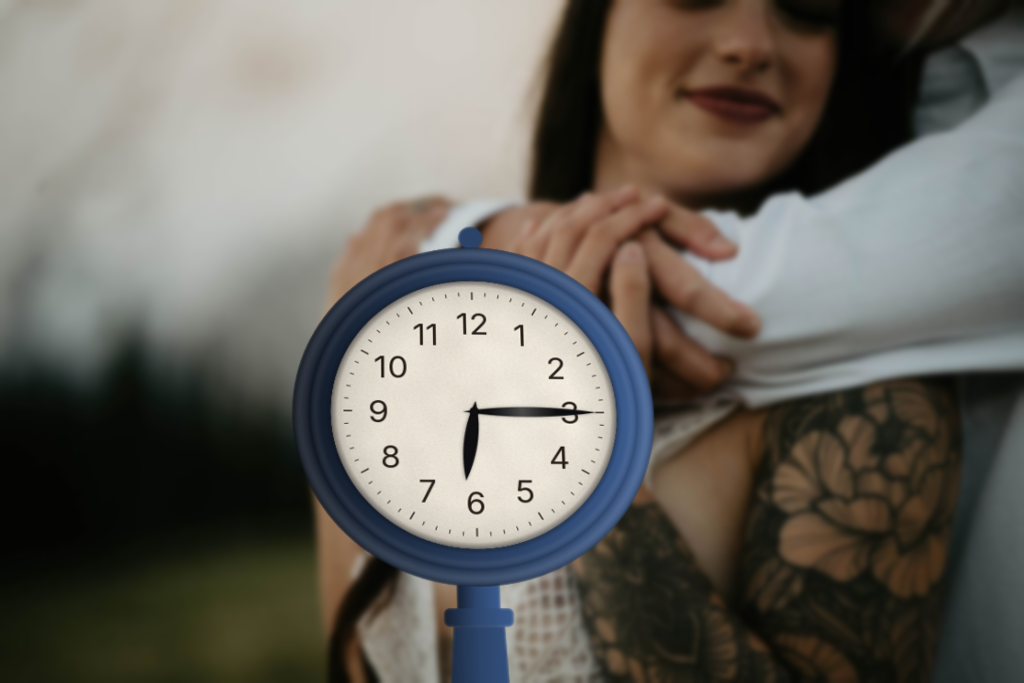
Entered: {"hour": 6, "minute": 15}
